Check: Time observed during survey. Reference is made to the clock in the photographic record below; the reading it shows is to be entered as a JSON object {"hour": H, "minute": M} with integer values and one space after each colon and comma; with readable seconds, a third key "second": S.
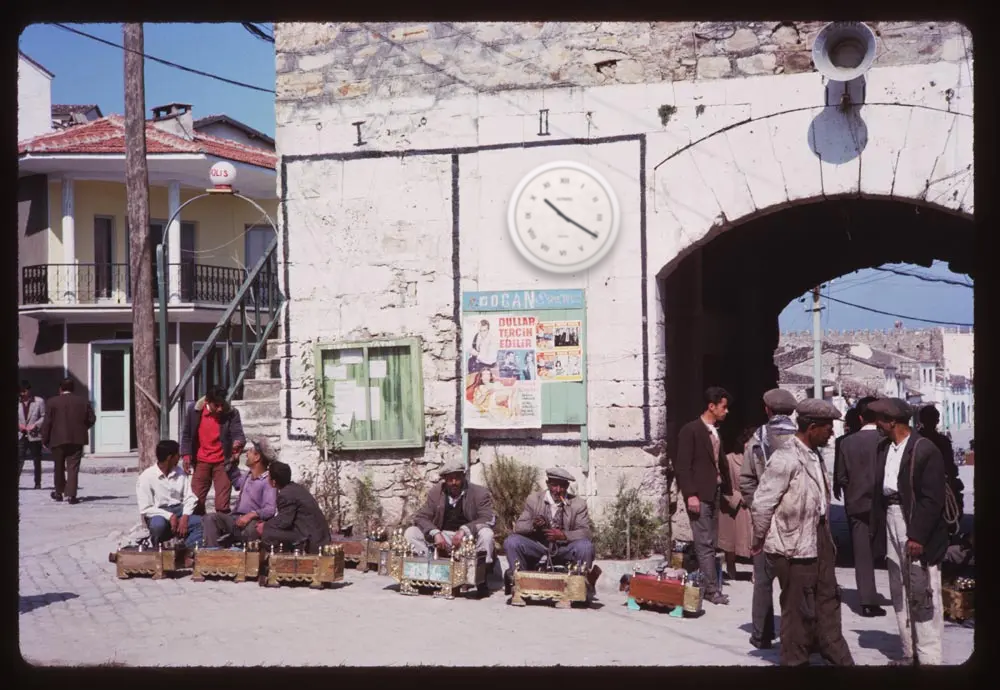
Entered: {"hour": 10, "minute": 20}
